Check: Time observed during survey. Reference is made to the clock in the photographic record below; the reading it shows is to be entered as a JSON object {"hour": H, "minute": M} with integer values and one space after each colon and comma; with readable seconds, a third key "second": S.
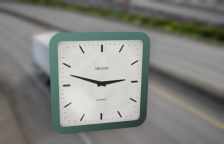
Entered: {"hour": 2, "minute": 48}
